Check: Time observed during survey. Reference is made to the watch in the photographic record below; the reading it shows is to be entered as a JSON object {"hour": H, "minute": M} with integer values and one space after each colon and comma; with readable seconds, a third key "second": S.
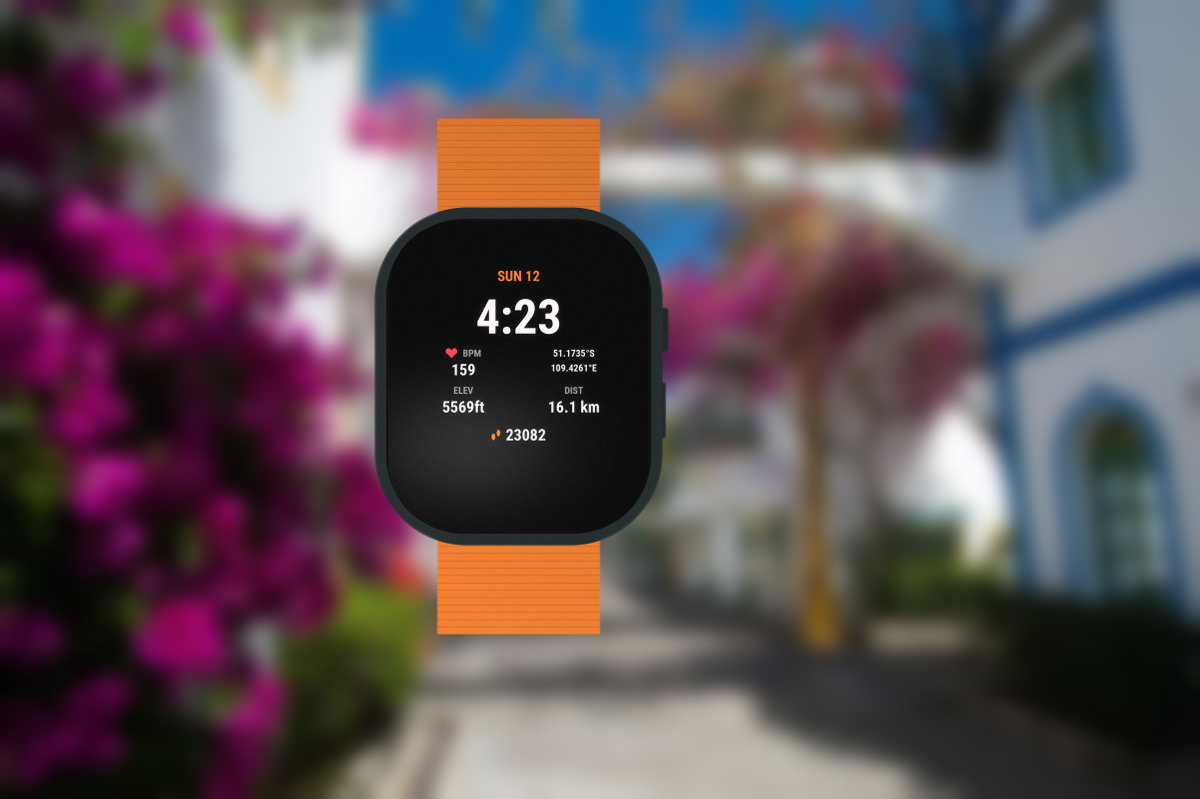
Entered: {"hour": 4, "minute": 23}
